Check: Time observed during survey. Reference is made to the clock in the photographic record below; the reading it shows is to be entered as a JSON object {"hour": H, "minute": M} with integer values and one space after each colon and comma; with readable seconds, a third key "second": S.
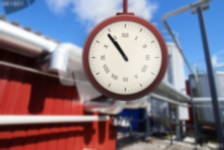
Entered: {"hour": 10, "minute": 54}
